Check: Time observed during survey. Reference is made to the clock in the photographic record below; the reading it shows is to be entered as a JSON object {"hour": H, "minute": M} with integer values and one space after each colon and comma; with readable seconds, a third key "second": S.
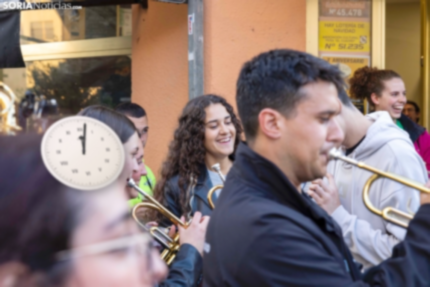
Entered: {"hour": 12, "minute": 2}
